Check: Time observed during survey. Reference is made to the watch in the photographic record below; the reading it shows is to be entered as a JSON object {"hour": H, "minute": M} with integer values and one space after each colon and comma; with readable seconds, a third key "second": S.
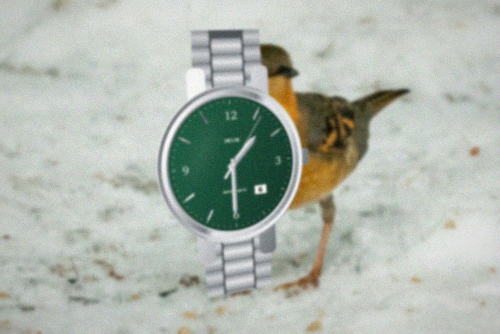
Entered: {"hour": 1, "minute": 30, "second": 6}
